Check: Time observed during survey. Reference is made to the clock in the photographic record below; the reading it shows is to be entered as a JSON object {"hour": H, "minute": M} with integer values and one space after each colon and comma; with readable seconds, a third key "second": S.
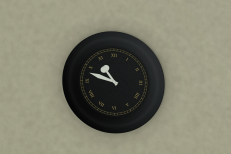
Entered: {"hour": 10, "minute": 48}
